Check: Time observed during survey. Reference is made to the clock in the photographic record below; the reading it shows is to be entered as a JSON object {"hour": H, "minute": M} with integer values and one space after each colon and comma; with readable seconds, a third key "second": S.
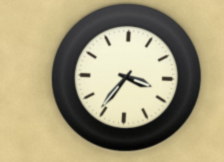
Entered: {"hour": 3, "minute": 36}
